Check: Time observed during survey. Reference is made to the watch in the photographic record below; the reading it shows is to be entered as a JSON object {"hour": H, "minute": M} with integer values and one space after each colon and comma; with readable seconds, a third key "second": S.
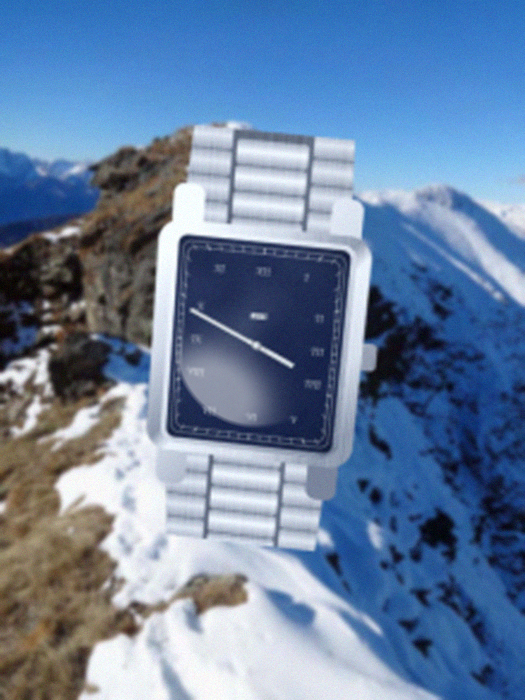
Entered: {"hour": 3, "minute": 49}
